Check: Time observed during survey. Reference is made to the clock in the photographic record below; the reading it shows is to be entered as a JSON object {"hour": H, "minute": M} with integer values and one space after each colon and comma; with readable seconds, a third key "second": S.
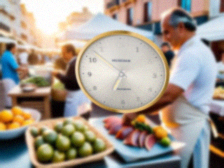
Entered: {"hour": 6, "minute": 52}
